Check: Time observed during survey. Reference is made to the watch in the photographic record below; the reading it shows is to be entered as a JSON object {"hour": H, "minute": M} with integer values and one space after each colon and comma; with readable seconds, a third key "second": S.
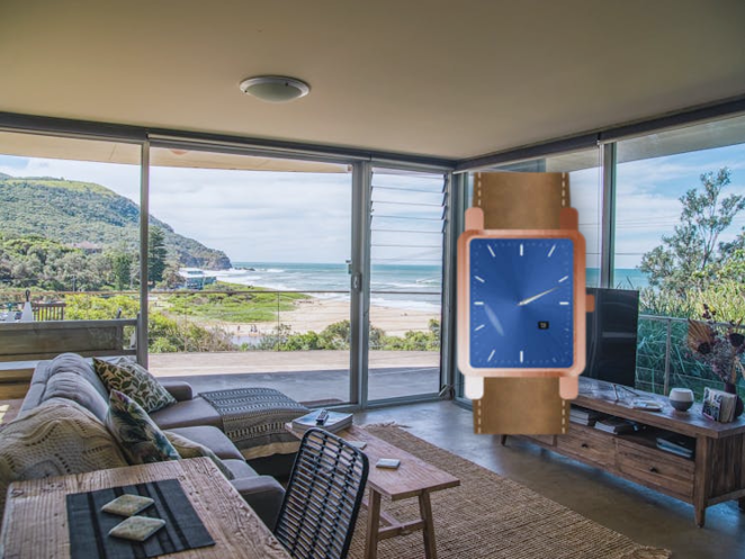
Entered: {"hour": 2, "minute": 11}
